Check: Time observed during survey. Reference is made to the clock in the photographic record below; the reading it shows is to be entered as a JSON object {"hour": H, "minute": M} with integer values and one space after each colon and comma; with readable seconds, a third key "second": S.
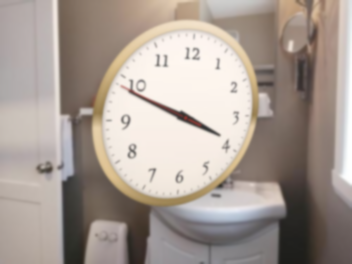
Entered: {"hour": 3, "minute": 48, "second": 49}
